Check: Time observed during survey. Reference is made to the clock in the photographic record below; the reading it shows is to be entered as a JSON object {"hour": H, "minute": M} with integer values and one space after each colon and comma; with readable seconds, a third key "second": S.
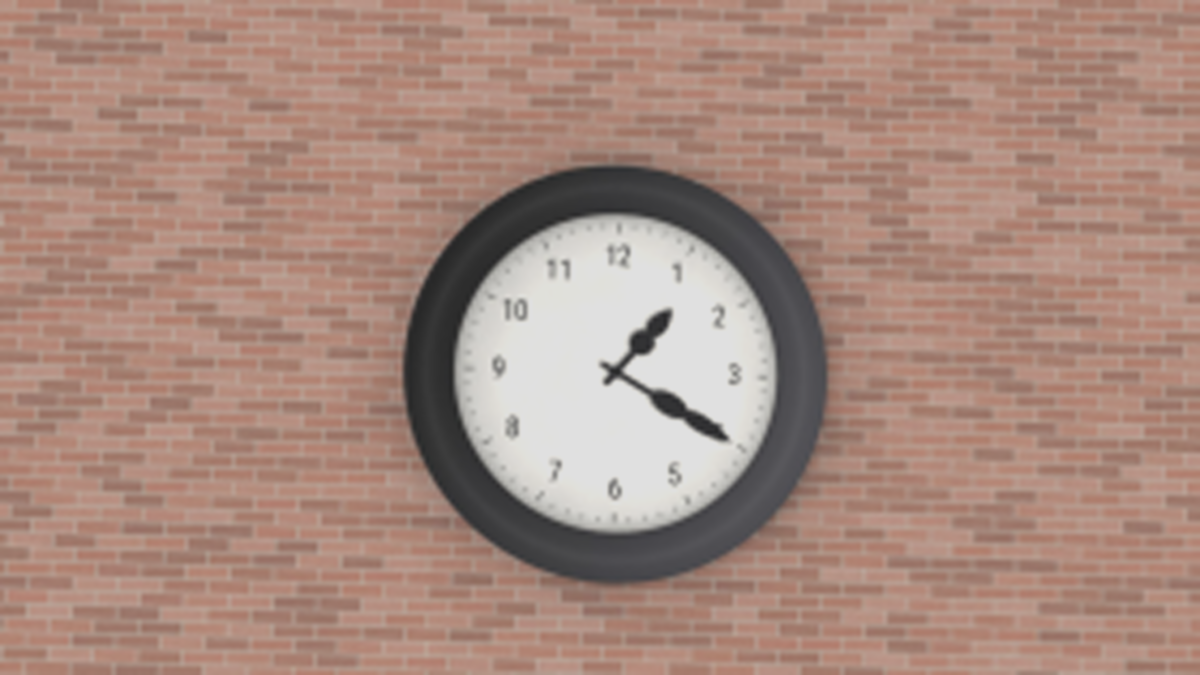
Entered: {"hour": 1, "minute": 20}
